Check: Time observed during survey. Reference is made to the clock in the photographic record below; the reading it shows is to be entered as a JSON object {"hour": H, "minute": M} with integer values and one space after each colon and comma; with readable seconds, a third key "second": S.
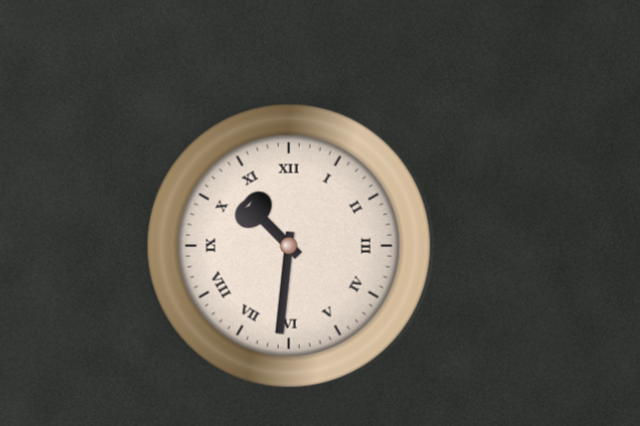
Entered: {"hour": 10, "minute": 31}
